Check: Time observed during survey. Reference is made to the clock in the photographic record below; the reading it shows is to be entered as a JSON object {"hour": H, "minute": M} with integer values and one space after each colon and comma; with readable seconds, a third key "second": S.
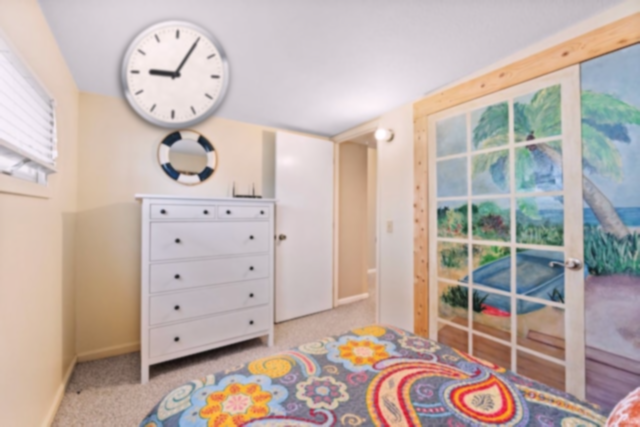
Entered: {"hour": 9, "minute": 5}
